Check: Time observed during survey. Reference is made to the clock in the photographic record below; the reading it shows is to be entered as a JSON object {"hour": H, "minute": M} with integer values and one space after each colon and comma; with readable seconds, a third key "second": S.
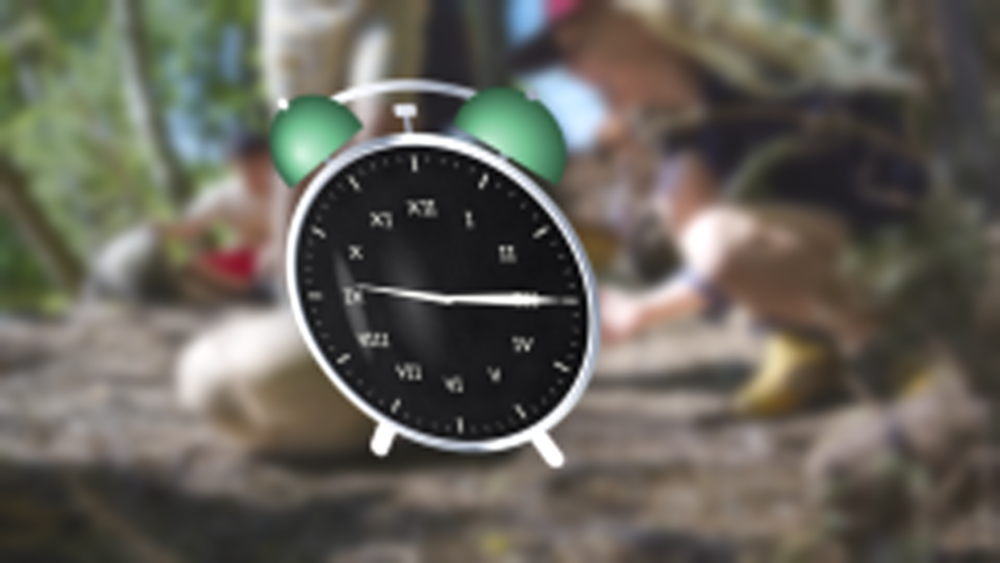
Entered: {"hour": 9, "minute": 15}
